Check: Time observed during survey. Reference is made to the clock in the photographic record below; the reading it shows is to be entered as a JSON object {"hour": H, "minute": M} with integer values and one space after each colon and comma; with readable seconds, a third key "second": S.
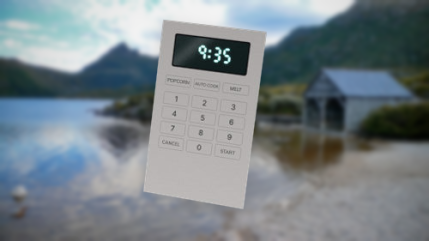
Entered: {"hour": 9, "minute": 35}
